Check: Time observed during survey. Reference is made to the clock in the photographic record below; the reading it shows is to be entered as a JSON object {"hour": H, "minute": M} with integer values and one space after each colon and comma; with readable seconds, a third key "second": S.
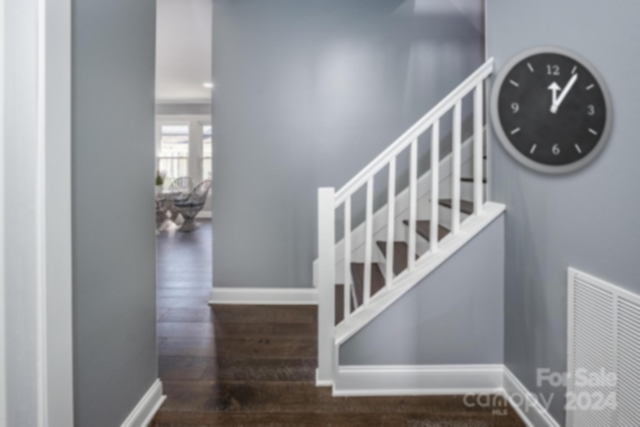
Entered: {"hour": 12, "minute": 6}
